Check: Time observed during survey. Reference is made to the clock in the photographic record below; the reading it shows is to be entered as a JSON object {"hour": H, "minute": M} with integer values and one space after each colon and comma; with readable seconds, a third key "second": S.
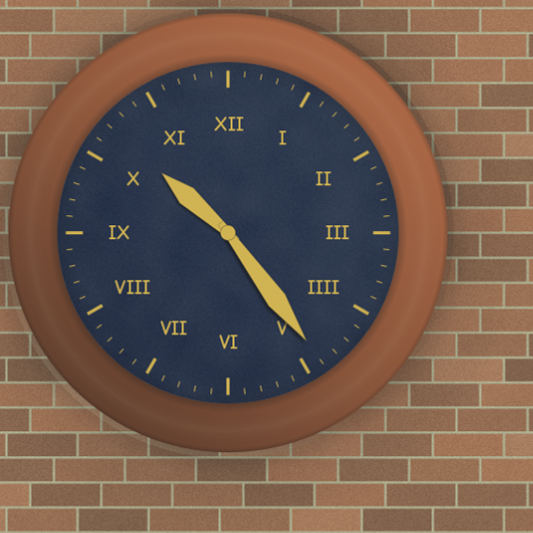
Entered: {"hour": 10, "minute": 24}
